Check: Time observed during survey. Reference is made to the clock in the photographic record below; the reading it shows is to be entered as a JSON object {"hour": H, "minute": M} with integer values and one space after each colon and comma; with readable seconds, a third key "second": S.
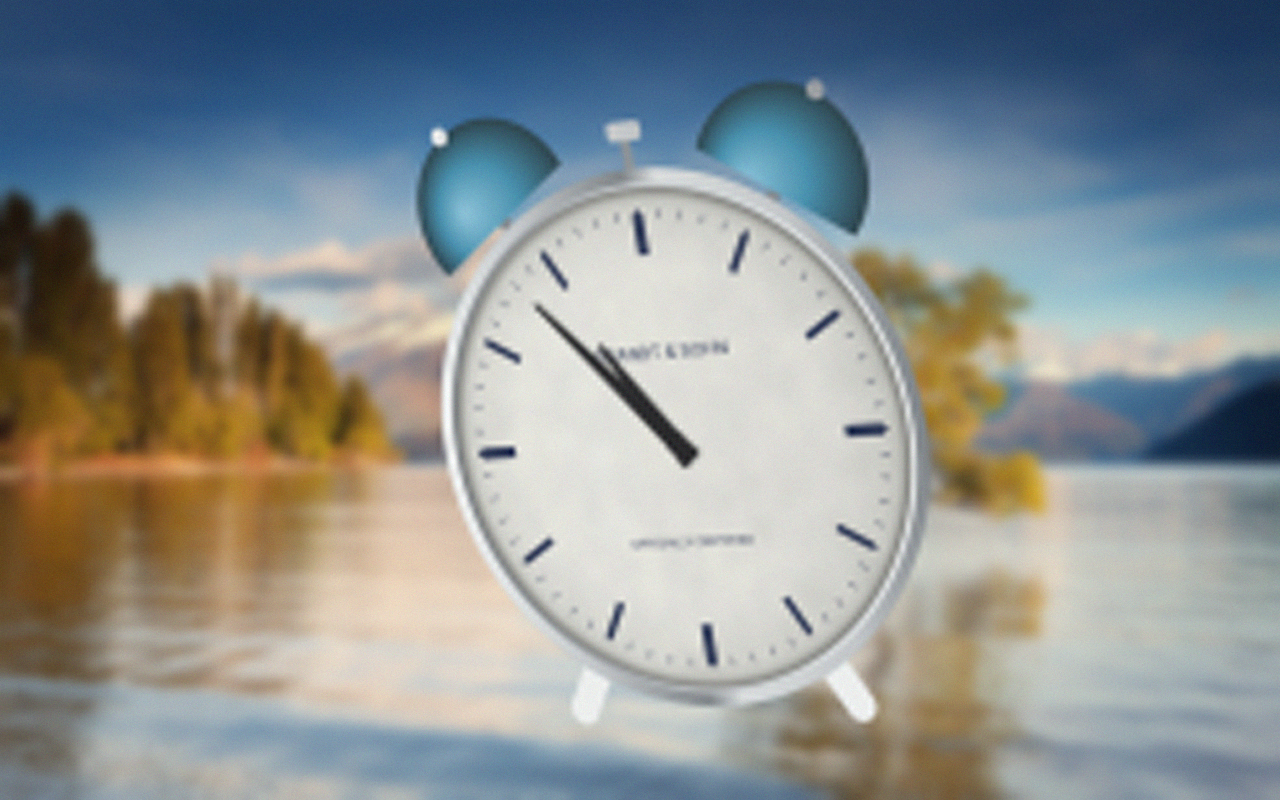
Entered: {"hour": 10, "minute": 53}
